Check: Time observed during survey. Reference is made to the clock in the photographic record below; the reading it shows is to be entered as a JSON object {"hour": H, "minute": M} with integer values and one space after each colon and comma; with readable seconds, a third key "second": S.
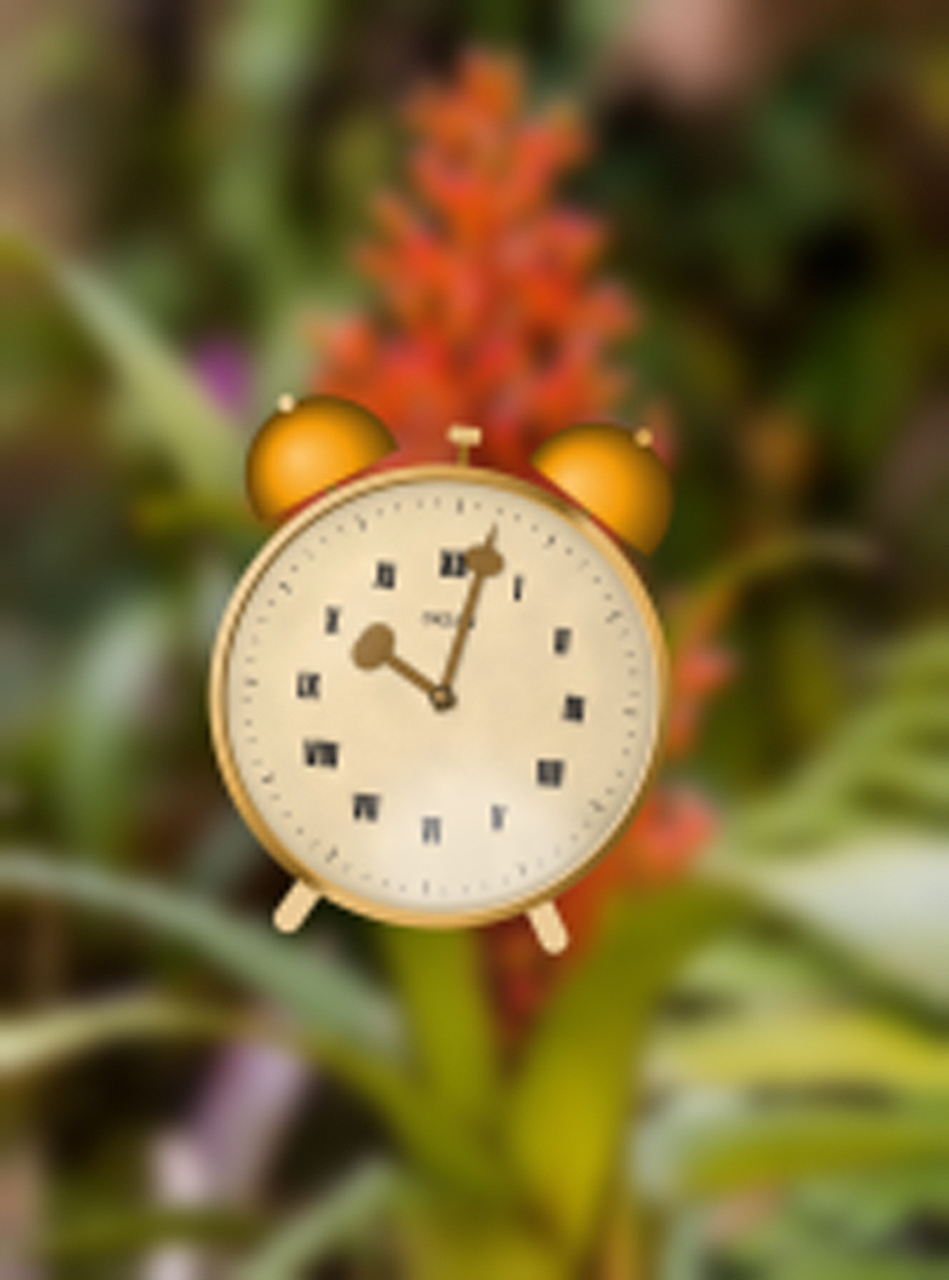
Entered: {"hour": 10, "minute": 2}
